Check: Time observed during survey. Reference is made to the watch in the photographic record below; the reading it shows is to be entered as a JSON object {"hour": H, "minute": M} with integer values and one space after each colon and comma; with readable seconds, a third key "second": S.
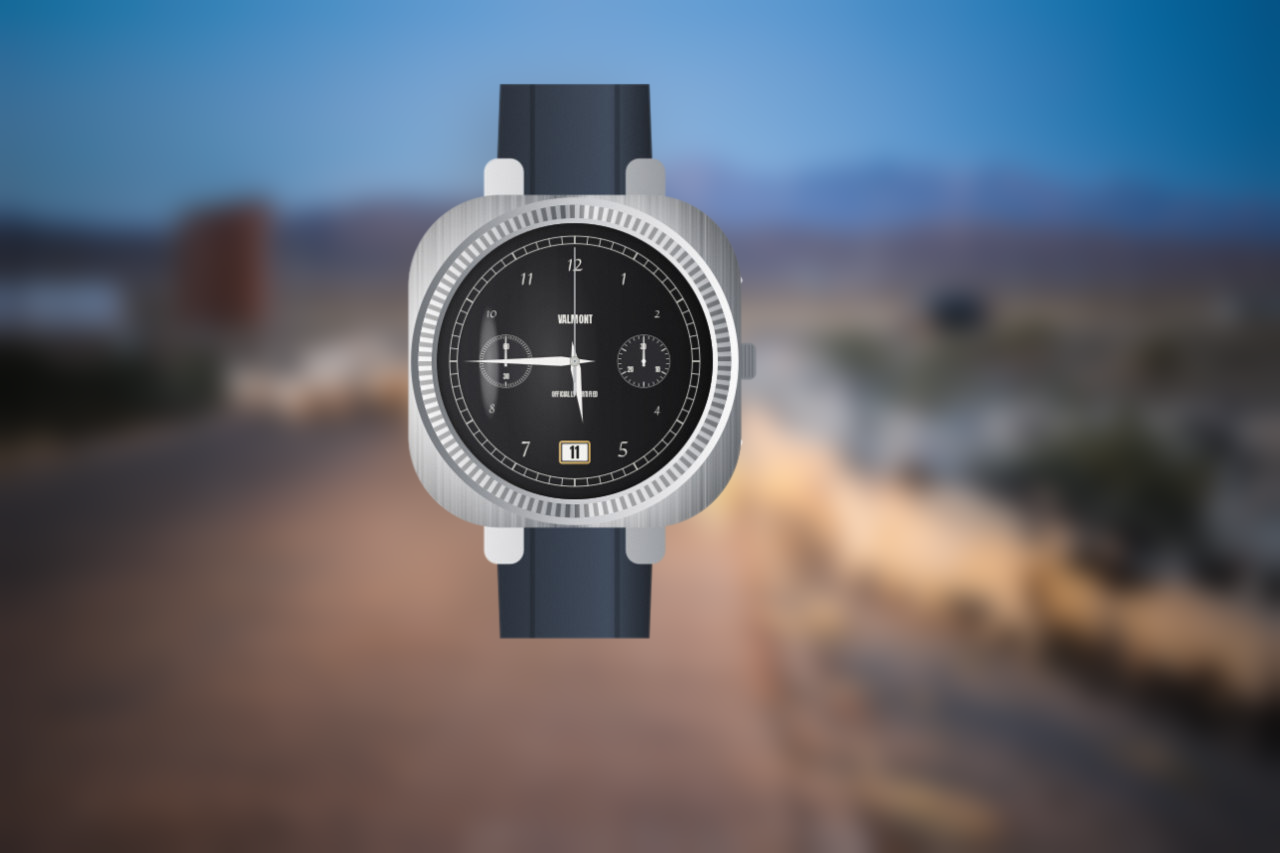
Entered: {"hour": 5, "minute": 45}
